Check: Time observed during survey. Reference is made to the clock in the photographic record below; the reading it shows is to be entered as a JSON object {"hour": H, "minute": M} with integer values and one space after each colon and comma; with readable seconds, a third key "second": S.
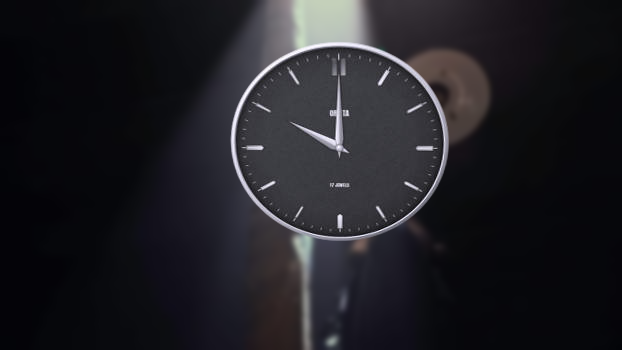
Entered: {"hour": 10, "minute": 0}
